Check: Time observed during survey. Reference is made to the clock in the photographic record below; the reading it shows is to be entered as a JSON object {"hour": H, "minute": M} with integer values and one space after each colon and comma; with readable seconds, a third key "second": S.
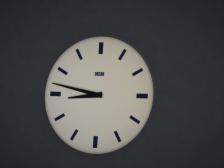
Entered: {"hour": 8, "minute": 47}
